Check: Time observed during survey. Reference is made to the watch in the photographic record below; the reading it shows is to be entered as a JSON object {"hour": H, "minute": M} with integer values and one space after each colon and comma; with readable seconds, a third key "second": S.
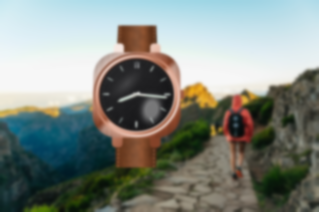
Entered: {"hour": 8, "minute": 16}
